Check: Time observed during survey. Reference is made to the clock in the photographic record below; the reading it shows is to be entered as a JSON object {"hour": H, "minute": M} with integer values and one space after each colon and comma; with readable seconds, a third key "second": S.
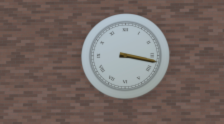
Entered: {"hour": 3, "minute": 17}
